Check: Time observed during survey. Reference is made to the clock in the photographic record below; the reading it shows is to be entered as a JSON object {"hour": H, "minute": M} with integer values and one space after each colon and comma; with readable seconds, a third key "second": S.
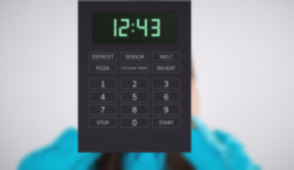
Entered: {"hour": 12, "minute": 43}
